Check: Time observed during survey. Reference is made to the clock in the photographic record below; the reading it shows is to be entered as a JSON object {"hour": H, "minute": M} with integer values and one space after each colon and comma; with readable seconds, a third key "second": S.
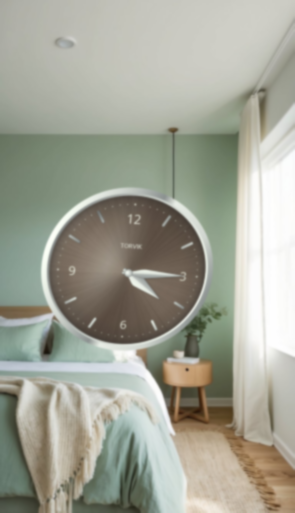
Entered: {"hour": 4, "minute": 15}
